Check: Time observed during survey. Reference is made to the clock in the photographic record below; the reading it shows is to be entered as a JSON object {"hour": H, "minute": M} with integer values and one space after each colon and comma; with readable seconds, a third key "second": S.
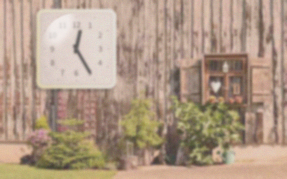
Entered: {"hour": 12, "minute": 25}
